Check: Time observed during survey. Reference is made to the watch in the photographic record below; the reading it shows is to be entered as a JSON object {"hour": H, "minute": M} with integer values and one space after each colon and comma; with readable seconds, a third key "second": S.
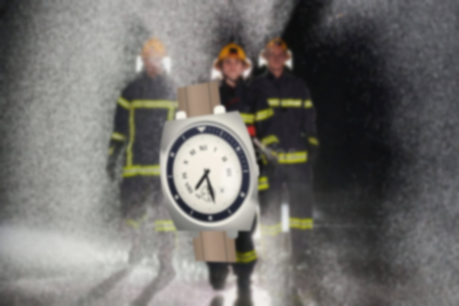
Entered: {"hour": 7, "minute": 28}
